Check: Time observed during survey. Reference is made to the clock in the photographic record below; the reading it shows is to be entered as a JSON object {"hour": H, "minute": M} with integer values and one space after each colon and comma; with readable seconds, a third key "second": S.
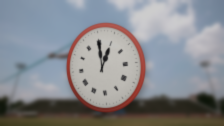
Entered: {"hour": 1, "minute": 0}
